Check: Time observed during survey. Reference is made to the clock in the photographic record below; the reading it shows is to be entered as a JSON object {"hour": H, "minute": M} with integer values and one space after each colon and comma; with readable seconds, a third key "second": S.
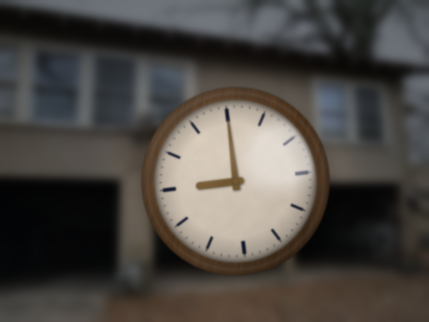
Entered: {"hour": 9, "minute": 0}
